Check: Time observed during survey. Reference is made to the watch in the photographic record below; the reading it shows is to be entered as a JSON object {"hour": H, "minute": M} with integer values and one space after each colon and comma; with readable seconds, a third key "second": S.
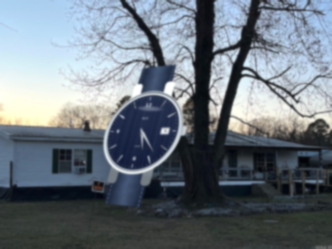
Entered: {"hour": 5, "minute": 23}
